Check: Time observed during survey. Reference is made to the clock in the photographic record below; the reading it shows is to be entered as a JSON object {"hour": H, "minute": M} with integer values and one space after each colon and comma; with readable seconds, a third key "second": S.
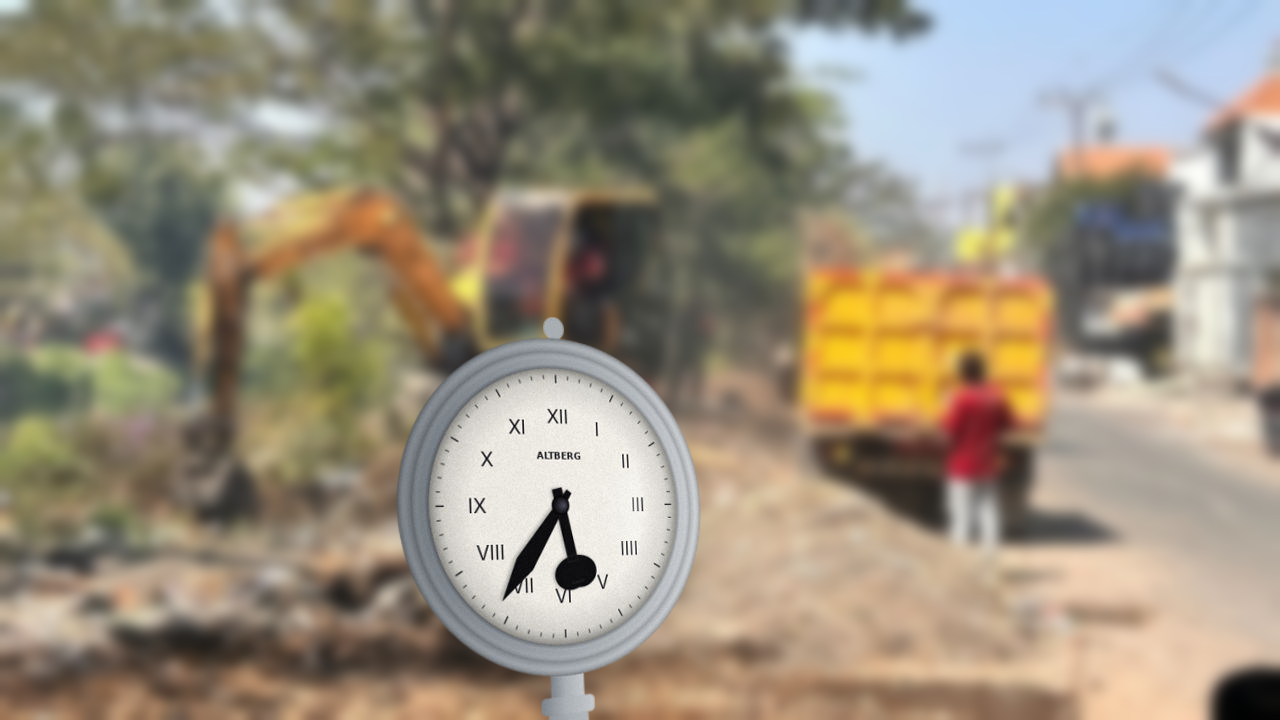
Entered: {"hour": 5, "minute": 36}
